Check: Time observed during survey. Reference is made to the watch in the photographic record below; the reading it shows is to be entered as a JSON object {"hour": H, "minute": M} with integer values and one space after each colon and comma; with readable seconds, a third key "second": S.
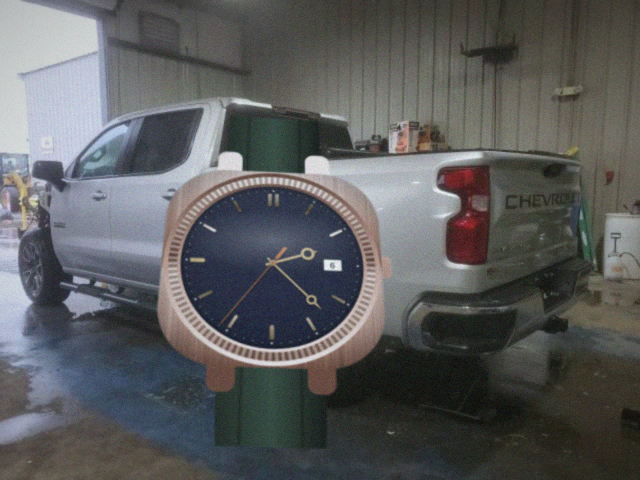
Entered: {"hour": 2, "minute": 22, "second": 36}
